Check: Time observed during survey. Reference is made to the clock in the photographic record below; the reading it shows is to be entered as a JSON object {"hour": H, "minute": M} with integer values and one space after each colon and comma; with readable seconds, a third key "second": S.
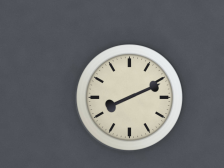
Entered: {"hour": 8, "minute": 11}
